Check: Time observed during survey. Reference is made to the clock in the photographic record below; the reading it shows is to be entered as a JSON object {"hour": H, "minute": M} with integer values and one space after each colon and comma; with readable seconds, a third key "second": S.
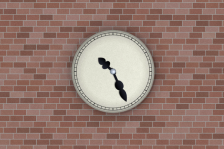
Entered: {"hour": 10, "minute": 26}
